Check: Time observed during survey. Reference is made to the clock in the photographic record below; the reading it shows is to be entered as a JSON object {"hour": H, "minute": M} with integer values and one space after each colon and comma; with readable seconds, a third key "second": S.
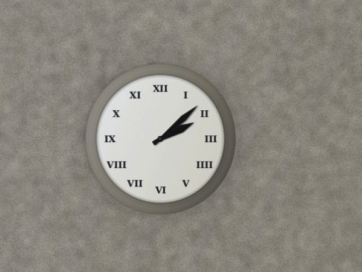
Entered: {"hour": 2, "minute": 8}
